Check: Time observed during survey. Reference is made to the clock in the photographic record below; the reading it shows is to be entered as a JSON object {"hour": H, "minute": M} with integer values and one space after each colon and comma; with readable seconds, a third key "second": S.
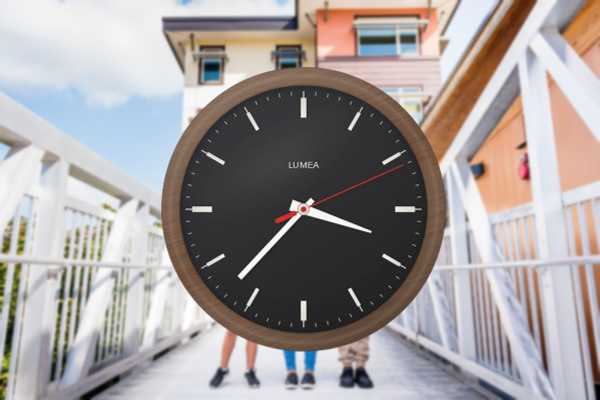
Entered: {"hour": 3, "minute": 37, "second": 11}
